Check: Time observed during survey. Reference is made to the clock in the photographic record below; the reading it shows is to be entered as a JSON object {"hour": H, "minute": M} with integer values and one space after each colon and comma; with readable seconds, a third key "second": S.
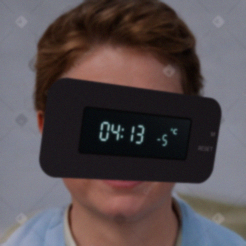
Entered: {"hour": 4, "minute": 13}
